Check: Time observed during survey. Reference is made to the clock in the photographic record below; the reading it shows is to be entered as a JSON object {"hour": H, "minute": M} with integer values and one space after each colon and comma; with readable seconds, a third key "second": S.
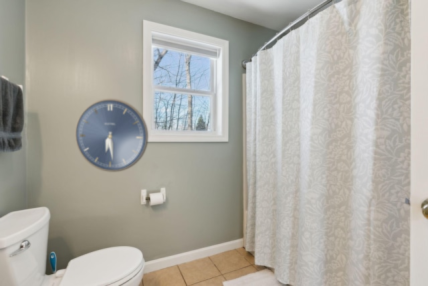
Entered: {"hour": 6, "minute": 29}
